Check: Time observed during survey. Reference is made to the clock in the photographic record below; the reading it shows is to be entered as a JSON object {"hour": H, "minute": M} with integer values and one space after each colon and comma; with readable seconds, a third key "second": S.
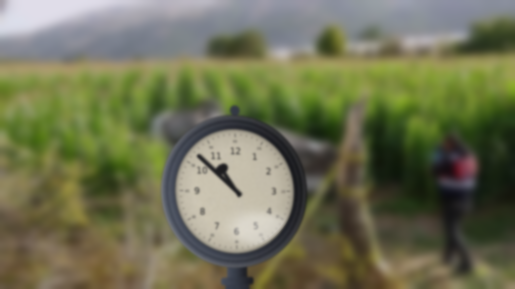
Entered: {"hour": 10, "minute": 52}
